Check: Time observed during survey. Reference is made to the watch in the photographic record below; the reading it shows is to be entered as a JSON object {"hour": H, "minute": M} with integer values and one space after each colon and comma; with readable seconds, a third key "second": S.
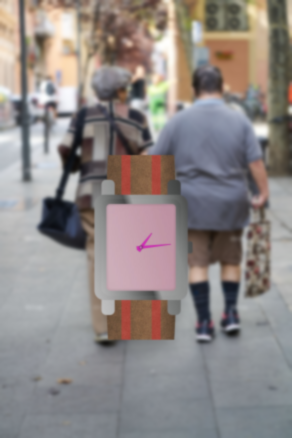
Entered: {"hour": 1, "minute": 14}
